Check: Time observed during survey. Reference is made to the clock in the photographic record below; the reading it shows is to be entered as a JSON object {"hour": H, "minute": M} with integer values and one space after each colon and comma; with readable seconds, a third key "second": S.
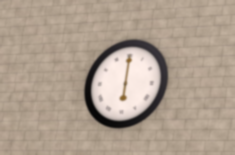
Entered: {"hour": 6, "minute": 0}
